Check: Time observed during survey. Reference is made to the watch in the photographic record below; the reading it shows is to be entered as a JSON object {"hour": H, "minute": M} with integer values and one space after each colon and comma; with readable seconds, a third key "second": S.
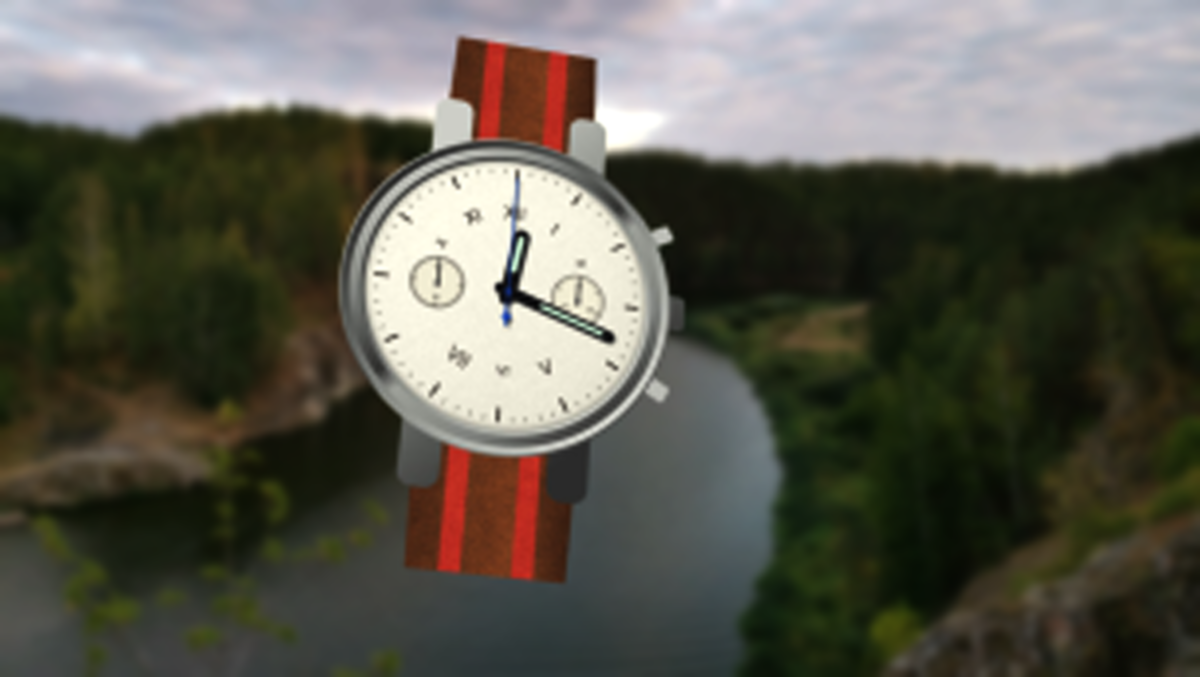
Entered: {"hour": 12, "minute": 18}
